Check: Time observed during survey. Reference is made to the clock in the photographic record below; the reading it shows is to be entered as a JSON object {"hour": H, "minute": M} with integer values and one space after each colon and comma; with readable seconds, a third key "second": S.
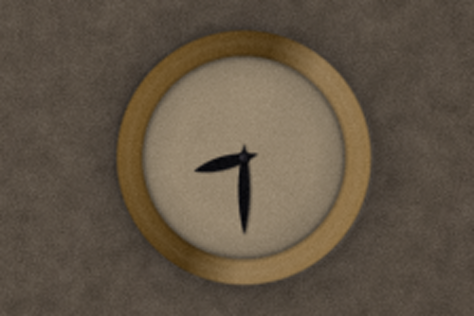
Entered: {"hour": 8, "minute": 30}
